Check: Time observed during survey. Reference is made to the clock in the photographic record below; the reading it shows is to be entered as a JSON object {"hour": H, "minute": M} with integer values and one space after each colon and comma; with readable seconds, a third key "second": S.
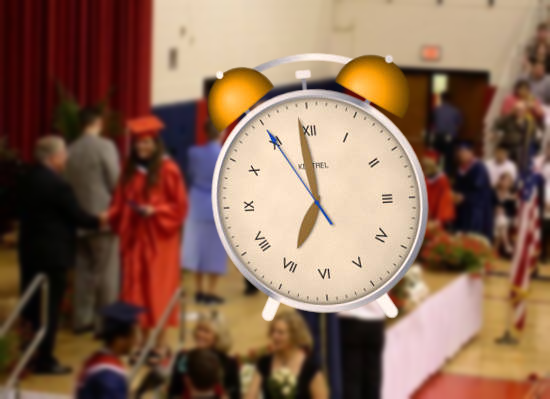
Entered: {"hour": 6, "minute": 58, "second": 55}
